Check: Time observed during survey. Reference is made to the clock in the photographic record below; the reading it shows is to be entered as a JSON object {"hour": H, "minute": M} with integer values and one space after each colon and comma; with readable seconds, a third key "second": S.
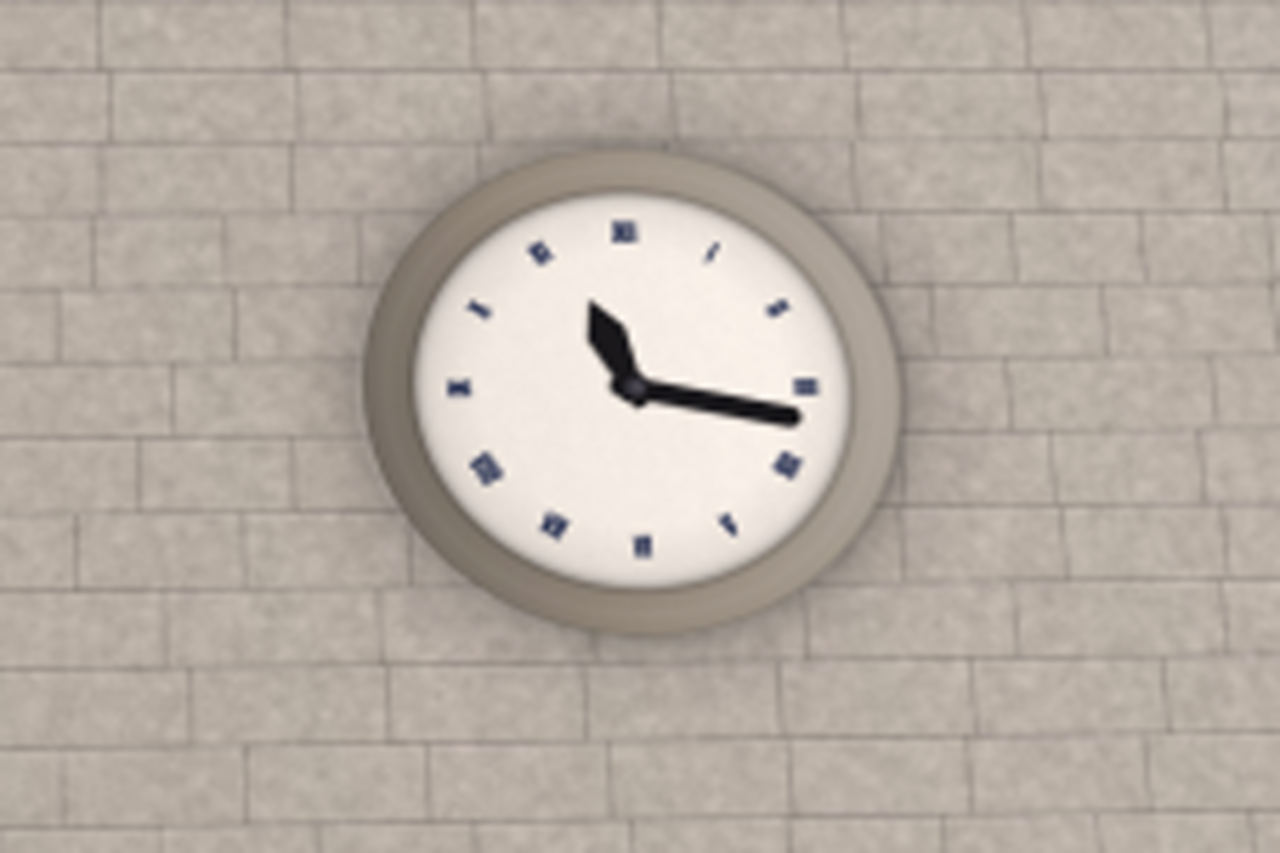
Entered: {"hour": 11, "minute": 17}
